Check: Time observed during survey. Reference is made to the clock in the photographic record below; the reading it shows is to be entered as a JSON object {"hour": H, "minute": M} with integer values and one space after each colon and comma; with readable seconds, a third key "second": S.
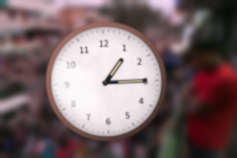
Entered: {"hour": 1, "minute": 15}
